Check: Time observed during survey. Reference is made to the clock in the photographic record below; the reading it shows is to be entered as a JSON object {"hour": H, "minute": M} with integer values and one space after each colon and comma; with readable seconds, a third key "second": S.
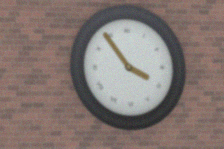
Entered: {"hour": 3, "minute": 54}
